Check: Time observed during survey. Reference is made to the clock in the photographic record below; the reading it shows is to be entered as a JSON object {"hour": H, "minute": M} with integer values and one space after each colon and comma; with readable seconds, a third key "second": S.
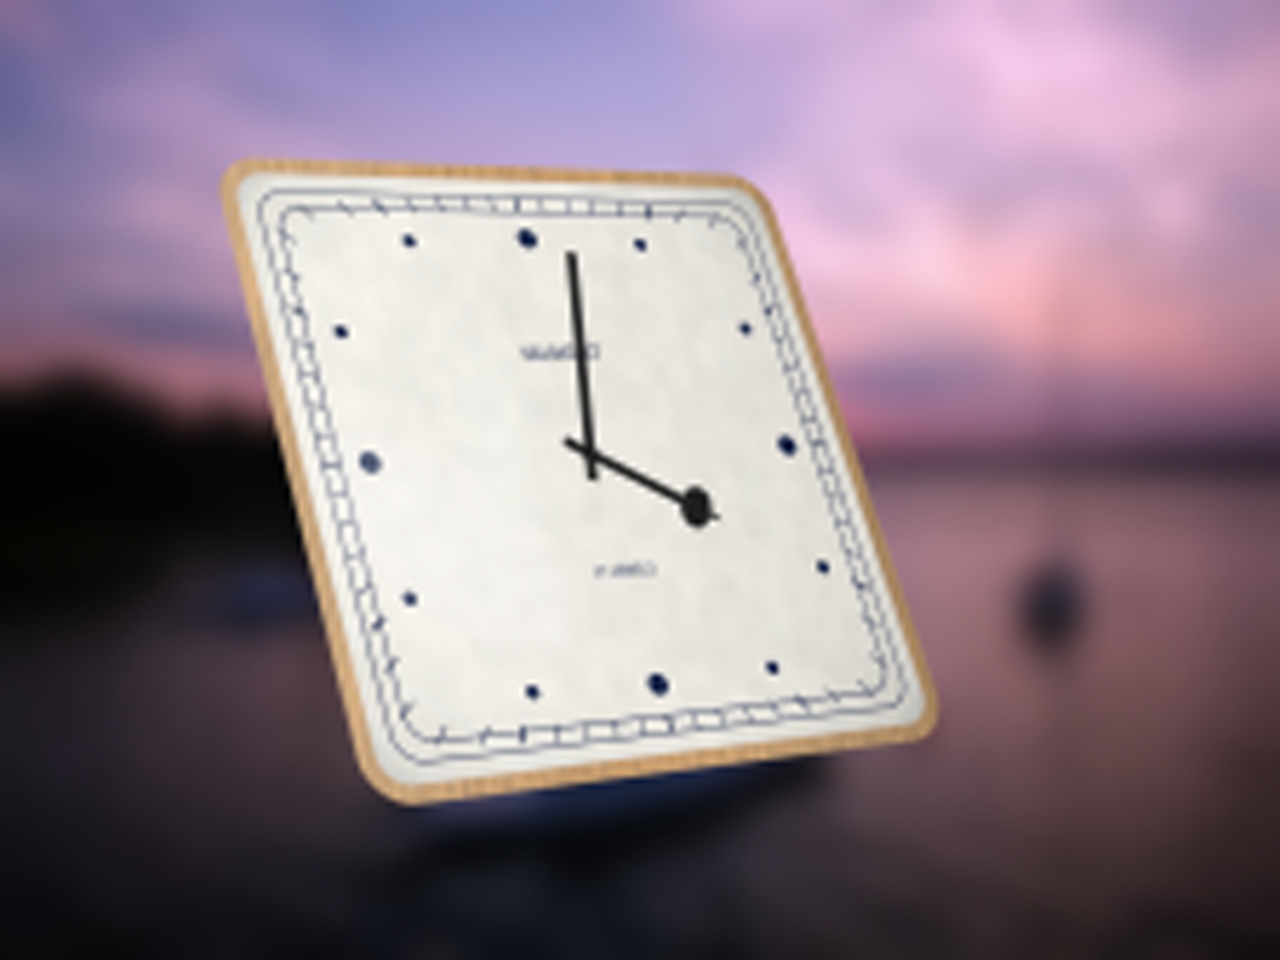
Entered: {"hour": 4, "minute": 2}
